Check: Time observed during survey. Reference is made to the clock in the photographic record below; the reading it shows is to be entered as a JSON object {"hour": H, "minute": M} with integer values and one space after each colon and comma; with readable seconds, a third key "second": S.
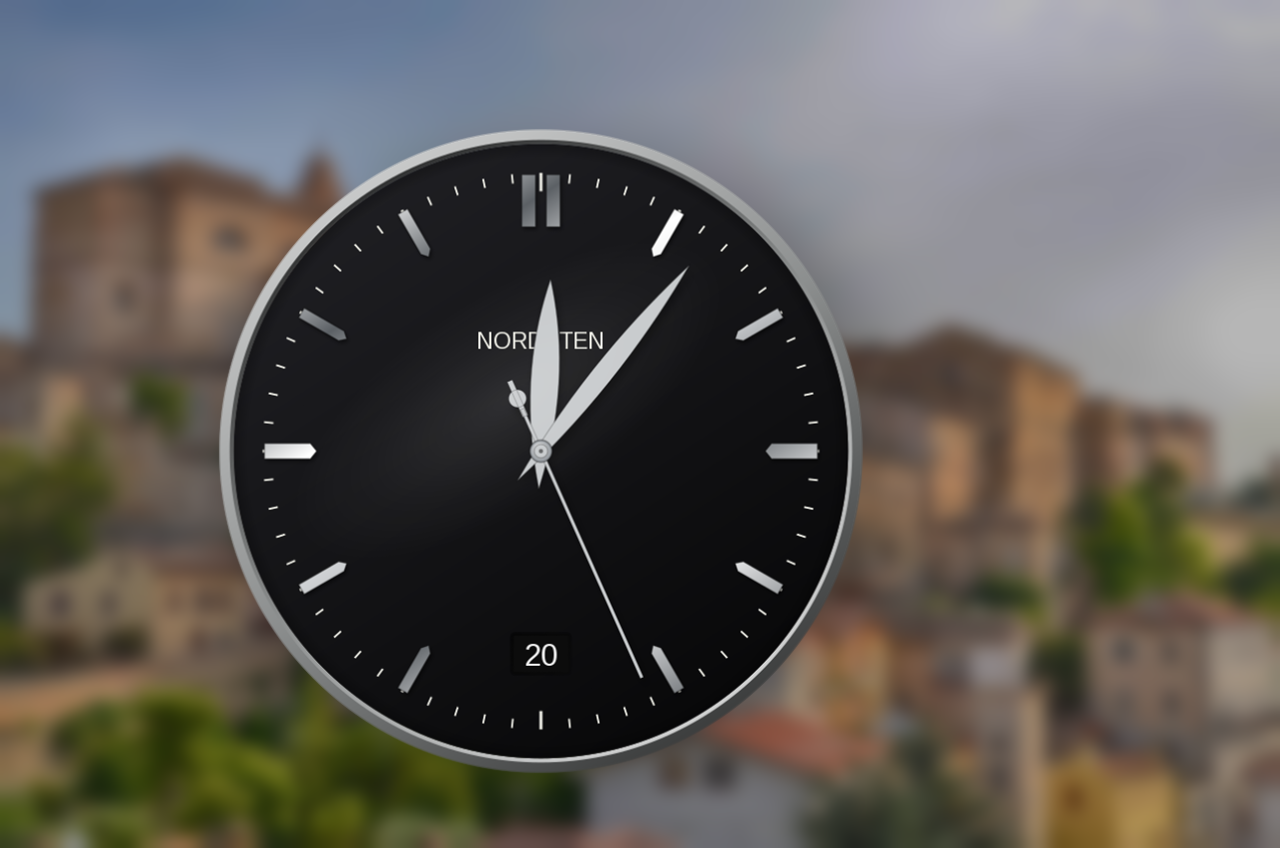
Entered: {"hour": 12, "minute": 6, "second": 26}
